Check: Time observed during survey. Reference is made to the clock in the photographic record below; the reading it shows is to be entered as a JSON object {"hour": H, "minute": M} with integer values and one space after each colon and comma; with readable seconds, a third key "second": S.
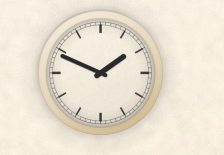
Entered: {"hour": 1, "minute": 49}
